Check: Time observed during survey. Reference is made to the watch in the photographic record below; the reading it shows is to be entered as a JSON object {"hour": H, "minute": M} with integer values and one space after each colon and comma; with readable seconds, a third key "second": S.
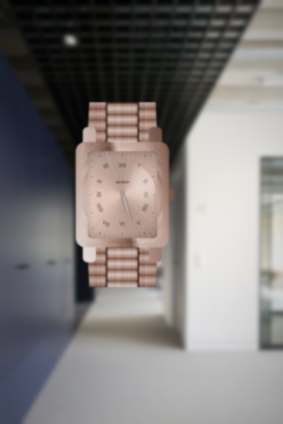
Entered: {"hour": 5, "minute": 27}
